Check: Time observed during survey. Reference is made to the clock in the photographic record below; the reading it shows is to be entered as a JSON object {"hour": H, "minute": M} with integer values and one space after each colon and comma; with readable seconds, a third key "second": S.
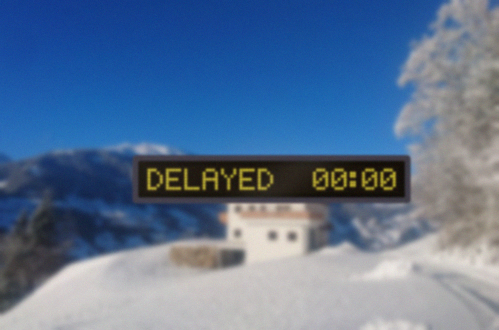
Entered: {"hour": 0, "minute": 0}
